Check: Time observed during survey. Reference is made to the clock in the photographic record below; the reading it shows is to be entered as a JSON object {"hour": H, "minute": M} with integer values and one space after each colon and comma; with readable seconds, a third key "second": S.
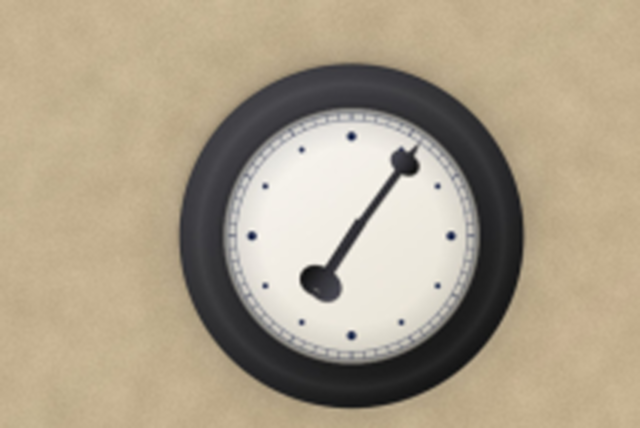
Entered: {"hour": 7, "minute": 6}
